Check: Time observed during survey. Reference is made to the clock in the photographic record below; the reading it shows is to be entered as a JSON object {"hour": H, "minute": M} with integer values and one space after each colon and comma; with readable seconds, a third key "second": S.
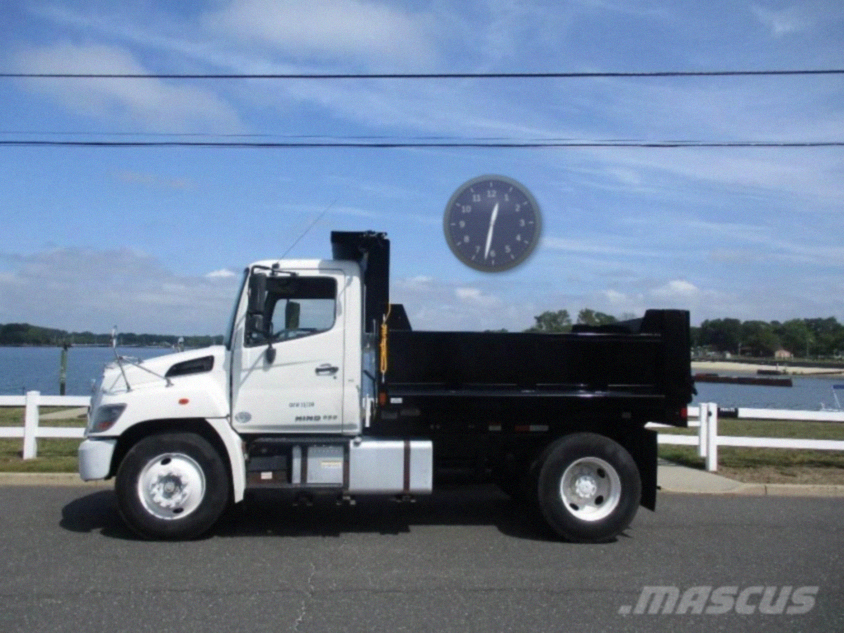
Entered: {"hour": 12, "minute": 32}
